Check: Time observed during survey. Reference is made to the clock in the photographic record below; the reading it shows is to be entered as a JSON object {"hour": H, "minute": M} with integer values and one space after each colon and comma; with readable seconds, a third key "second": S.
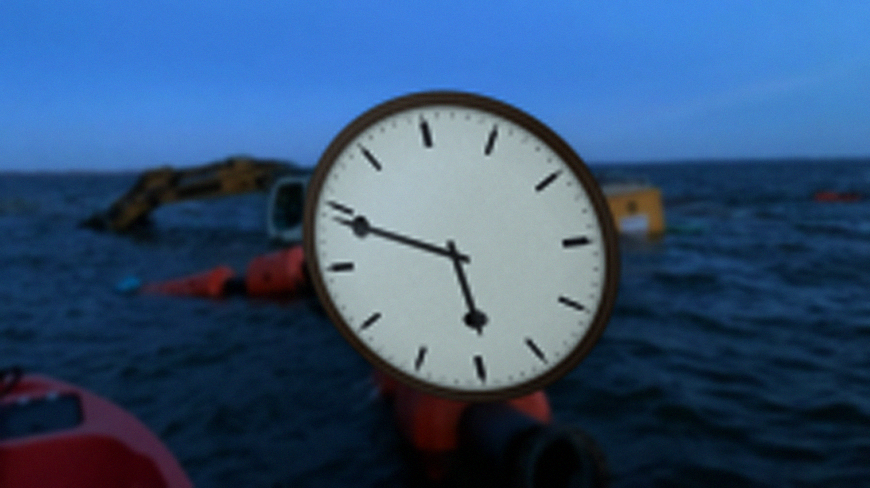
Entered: {"hour": 5, "minute": 49}
